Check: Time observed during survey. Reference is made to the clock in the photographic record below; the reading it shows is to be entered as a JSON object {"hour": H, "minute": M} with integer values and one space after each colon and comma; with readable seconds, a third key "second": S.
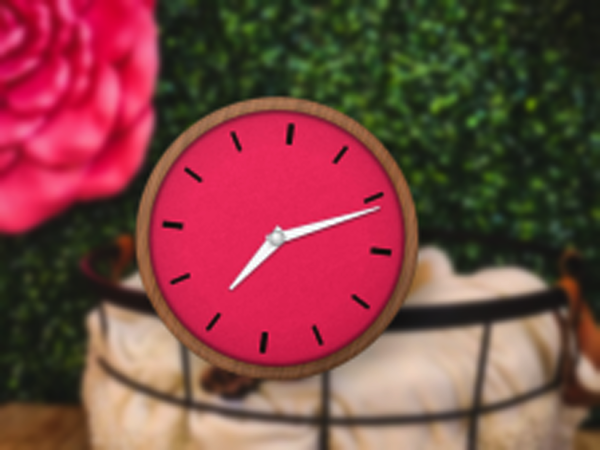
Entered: {"hour": 7, "minute": 11}
